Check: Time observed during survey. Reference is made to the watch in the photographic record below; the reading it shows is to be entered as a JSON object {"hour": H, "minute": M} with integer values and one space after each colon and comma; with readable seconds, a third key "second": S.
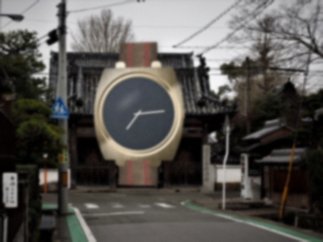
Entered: {"hour": 7, "minute": 14}
